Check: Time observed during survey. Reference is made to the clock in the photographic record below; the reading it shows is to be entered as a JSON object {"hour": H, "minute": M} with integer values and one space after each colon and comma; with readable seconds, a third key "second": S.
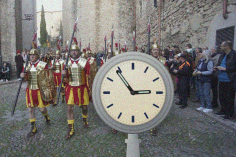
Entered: {"hour": 2, "minute": 54}
